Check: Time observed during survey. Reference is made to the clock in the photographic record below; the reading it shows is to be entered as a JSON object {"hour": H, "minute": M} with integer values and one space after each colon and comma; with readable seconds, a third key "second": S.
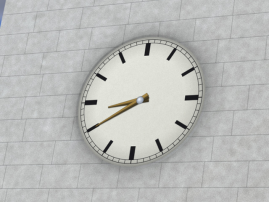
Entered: {"hour": 8, "minute": 40}
